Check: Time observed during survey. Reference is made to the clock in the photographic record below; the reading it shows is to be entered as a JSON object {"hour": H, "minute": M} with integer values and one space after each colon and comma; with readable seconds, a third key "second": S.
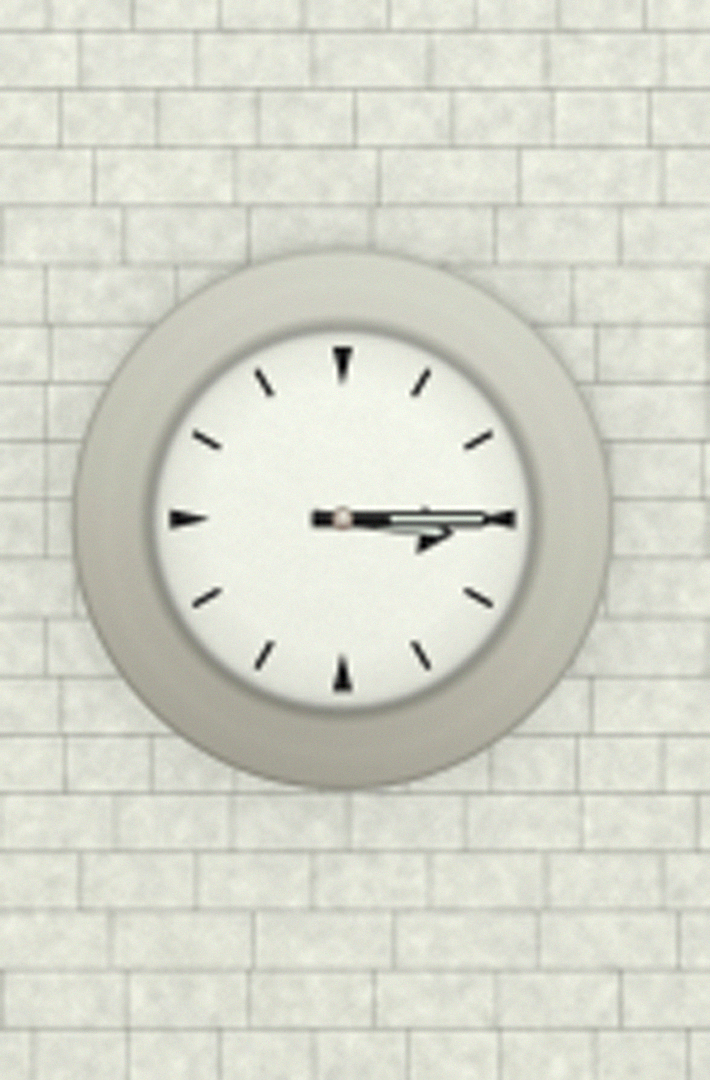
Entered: {"hour": 3, "minute": 15}
